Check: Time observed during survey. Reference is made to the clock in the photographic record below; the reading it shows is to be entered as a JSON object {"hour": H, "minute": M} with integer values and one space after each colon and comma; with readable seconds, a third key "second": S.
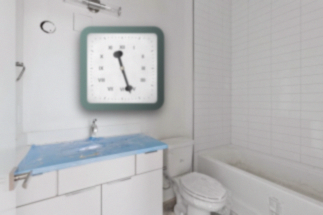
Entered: {"hour": 11, "minute": 27}
